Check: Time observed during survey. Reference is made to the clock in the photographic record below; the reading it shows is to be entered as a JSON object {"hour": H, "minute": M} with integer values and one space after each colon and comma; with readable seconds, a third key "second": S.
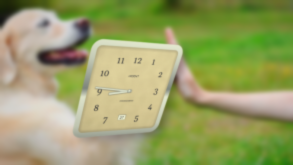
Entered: {"hour": 8, "minute": 46}
